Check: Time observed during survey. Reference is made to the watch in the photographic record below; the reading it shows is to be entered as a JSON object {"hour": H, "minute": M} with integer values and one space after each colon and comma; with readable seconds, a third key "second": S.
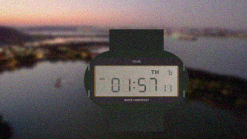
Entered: {"hour": 1, "minute": 57, "second": 11}
